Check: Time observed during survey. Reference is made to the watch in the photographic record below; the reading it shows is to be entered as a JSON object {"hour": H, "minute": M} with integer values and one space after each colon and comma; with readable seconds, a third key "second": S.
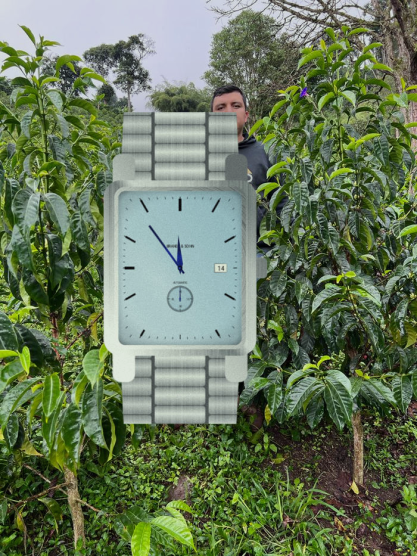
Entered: {"hour": 11, "minute": 54}
